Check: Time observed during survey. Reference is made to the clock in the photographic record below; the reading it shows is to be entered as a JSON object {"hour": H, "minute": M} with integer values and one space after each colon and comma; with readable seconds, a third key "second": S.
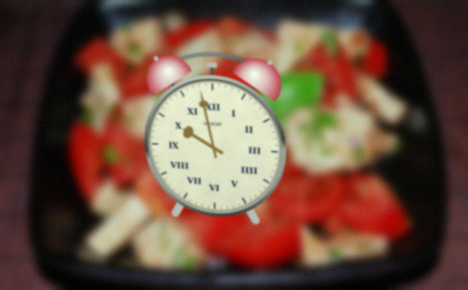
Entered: {"hour": 9, "minute": 58}
